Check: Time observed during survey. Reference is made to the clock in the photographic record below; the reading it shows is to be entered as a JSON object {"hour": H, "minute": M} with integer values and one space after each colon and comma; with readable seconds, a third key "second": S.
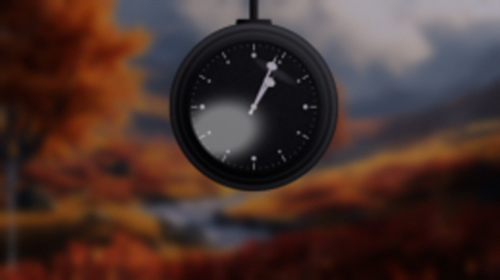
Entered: {"hour": 1, "minute": 4}
